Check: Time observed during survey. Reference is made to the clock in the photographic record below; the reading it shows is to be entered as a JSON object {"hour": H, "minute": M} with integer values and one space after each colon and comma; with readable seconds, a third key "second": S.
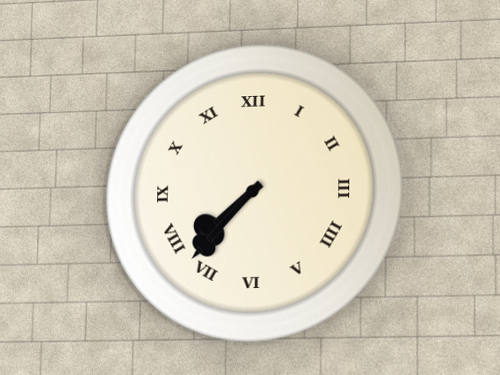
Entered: {"hour": 7, "minute": 37}
